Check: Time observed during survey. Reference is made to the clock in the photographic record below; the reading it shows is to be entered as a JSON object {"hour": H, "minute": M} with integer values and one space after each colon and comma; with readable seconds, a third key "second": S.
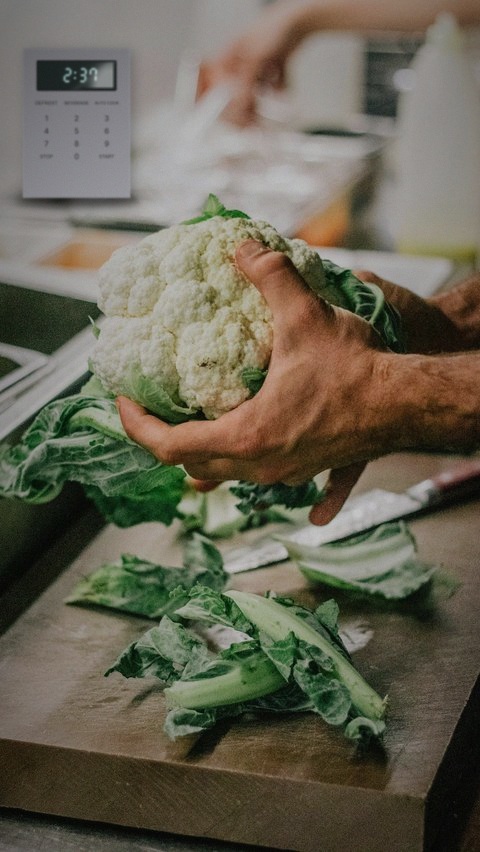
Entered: {"hour": 2, "minute": 37}
